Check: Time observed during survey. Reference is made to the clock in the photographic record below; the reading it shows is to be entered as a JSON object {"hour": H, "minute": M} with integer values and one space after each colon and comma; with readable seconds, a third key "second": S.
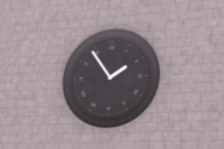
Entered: {"hour": 1, "minute": 54}
